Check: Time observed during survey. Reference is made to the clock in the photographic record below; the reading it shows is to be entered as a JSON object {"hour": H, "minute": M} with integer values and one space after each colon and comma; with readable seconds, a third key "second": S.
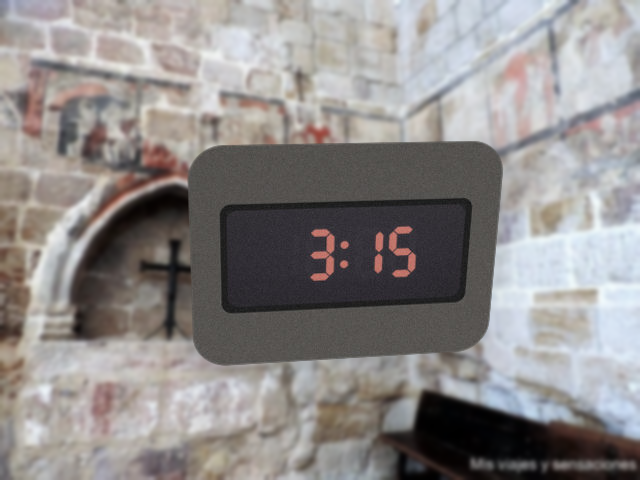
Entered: {"hour": 3, "minute": 15}
